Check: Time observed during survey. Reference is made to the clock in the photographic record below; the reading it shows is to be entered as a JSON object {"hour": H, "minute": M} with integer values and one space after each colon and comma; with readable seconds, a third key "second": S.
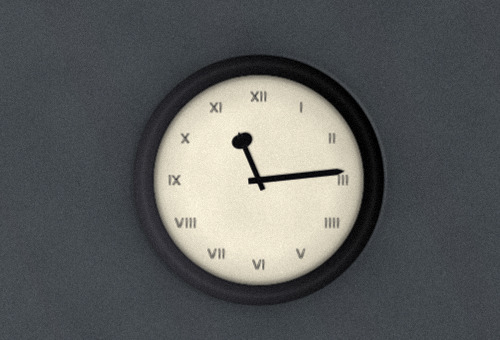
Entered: {"hour": 11, "minute": 14}
